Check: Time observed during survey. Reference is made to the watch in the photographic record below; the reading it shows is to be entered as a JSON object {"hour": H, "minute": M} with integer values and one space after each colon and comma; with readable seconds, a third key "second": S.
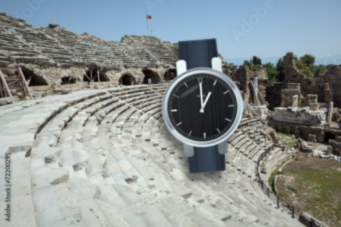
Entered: {"hour": 1, "minute": 0}
